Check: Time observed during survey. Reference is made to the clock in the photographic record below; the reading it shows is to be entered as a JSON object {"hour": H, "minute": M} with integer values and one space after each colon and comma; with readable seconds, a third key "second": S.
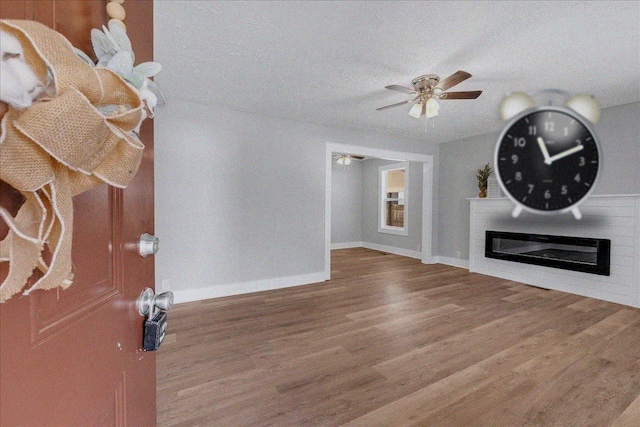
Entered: {"hour": 11, "minute": 11}
